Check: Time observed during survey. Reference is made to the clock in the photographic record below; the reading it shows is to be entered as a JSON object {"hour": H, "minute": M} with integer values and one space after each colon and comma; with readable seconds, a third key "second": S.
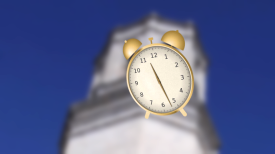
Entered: {"hour": 11, "minute": 27}
